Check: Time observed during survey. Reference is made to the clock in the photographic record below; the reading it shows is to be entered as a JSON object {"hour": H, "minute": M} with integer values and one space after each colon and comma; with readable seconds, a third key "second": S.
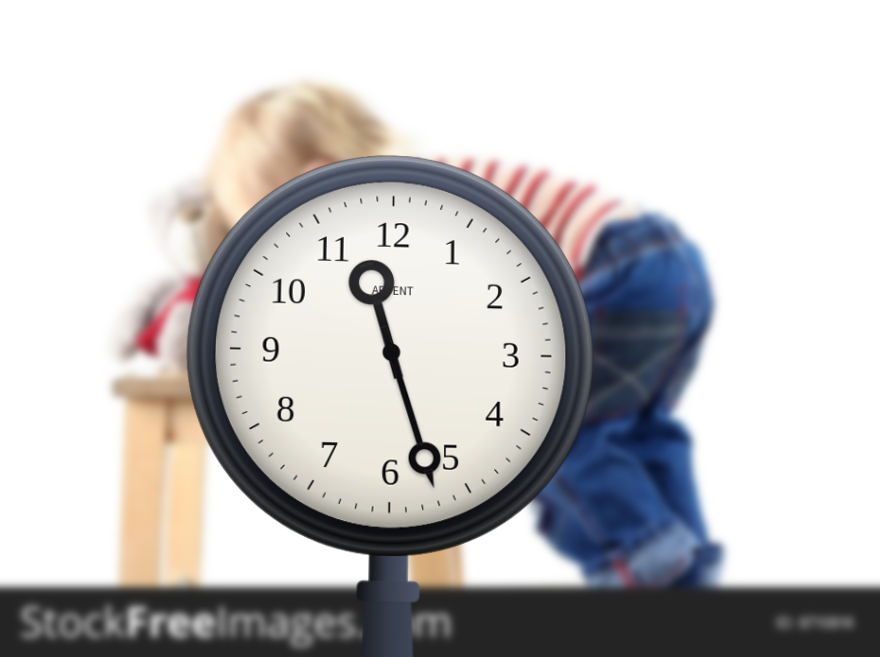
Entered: {"hour": 11, "minute": 27}
